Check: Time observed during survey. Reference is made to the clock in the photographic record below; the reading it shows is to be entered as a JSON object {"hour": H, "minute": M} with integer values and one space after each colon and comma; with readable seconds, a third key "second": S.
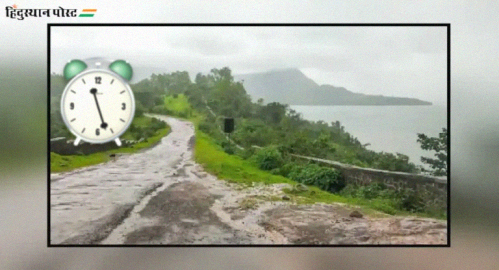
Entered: {"hour": 11, "minute": 27}
